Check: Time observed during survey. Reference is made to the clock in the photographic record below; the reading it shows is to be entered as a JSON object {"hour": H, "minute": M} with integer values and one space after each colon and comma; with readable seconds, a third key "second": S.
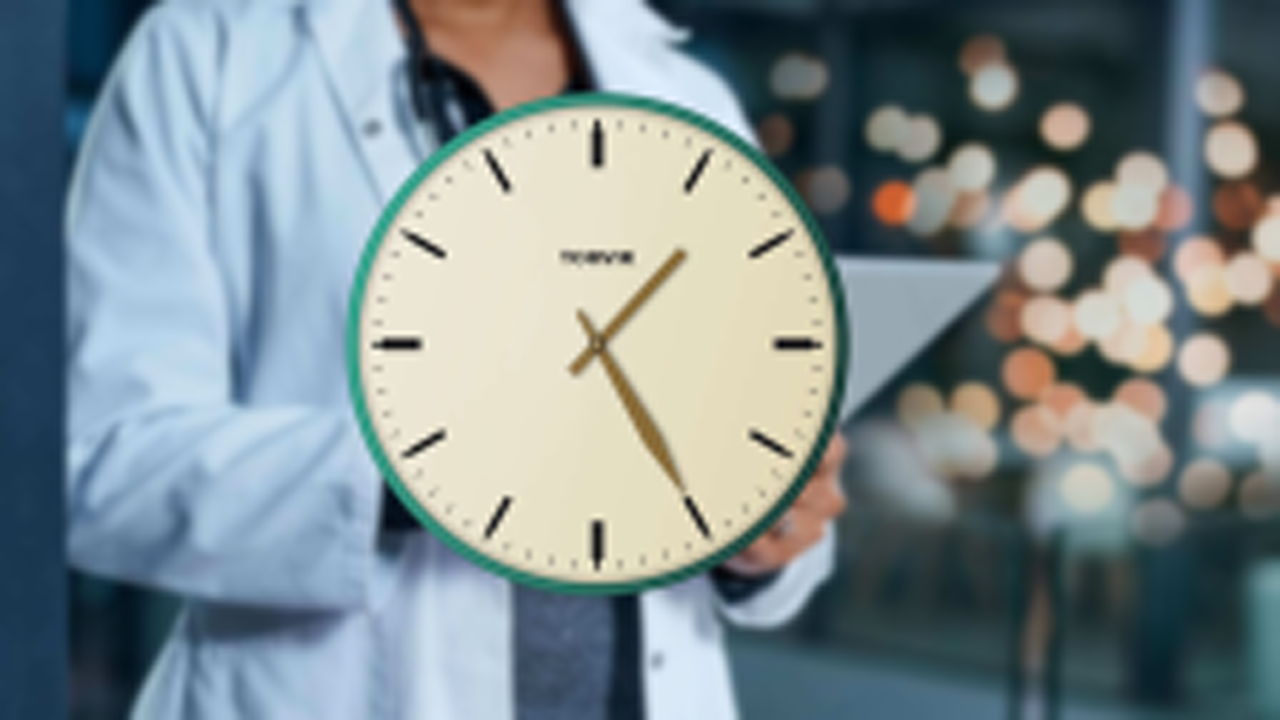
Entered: {"hour": 1, "minute": 25}
